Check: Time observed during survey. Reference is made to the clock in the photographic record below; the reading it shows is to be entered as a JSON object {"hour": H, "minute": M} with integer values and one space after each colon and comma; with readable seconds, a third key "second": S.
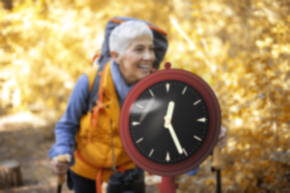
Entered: {"hour": 12, "minute": 26}
